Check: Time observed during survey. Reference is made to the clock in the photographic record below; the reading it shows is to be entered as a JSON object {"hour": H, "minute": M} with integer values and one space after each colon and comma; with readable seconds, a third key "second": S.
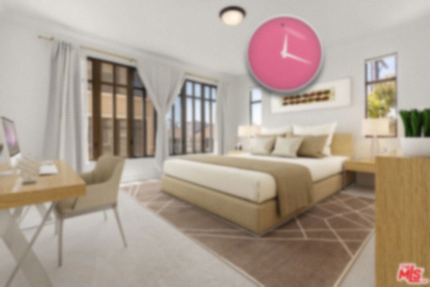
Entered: {"hour": 12, "minute": 19}
